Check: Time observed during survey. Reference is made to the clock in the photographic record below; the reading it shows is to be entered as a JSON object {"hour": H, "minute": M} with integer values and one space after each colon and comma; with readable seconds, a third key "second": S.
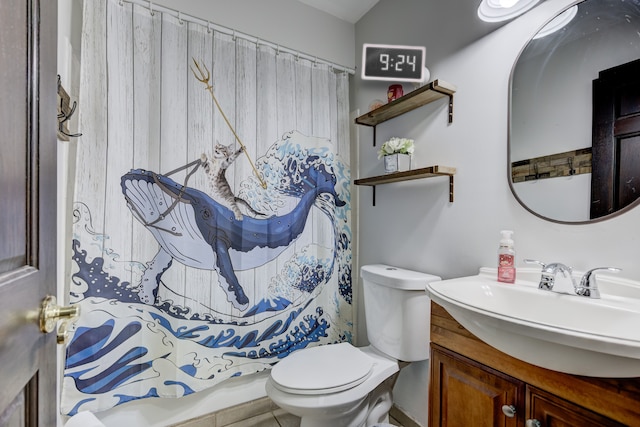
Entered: {"hour": 9, "minute": 24}
